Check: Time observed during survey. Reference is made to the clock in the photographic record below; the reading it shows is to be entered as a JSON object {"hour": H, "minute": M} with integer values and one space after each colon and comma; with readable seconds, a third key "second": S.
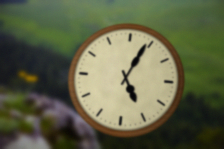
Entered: {"hour": 5, "minute": 4}
